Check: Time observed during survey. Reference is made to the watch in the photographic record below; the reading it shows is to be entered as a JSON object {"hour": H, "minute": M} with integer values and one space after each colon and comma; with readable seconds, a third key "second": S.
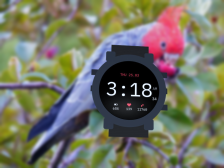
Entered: {"hour": 3, "minute": 18}
